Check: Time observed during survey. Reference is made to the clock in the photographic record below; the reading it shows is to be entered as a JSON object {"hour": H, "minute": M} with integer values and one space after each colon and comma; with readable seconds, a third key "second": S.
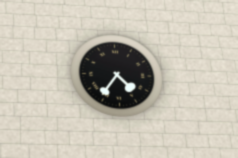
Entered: {"hour": 4, "minute": 36}
